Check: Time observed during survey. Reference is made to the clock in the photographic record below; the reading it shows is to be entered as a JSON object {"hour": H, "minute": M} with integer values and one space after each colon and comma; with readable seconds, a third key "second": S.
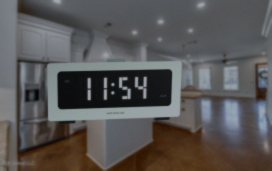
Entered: {"hour": 11, "minute": 54}
